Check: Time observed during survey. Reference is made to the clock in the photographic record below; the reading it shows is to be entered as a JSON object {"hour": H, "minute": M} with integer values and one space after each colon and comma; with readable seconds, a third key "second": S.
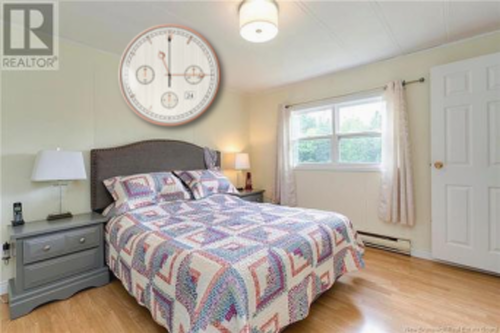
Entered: {"hour": 11, "minute": 15}
